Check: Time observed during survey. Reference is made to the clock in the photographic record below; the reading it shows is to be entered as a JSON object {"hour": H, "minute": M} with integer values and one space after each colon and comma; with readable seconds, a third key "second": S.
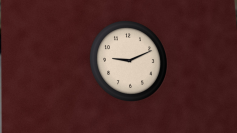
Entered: {"hour": 9, "minute": 11}
